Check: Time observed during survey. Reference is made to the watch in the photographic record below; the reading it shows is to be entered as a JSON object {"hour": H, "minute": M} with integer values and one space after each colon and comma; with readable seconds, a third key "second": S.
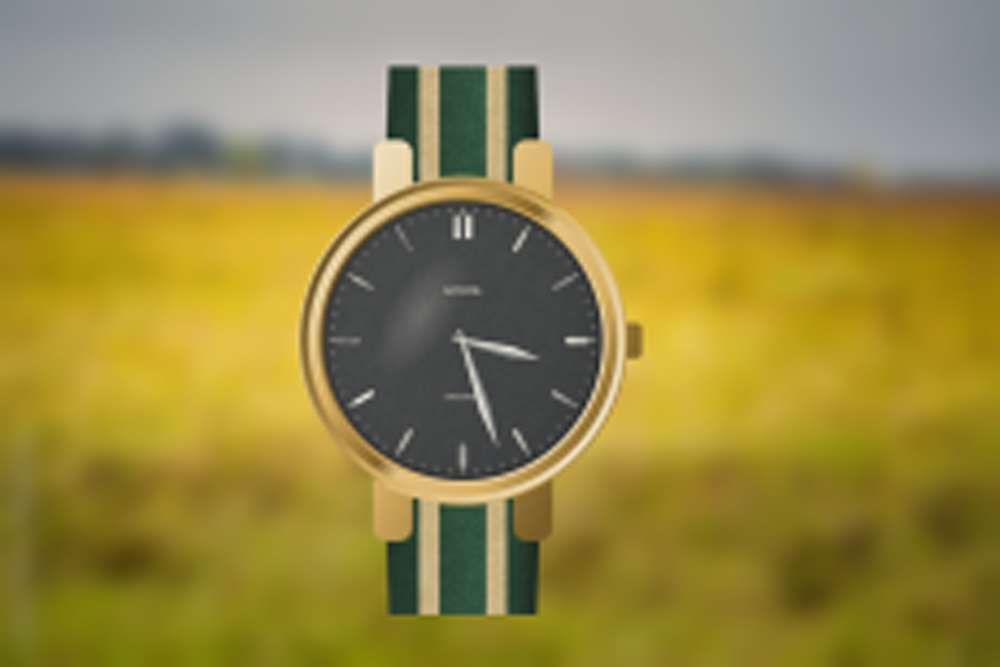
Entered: {"hour": 3, "minute": 27}
